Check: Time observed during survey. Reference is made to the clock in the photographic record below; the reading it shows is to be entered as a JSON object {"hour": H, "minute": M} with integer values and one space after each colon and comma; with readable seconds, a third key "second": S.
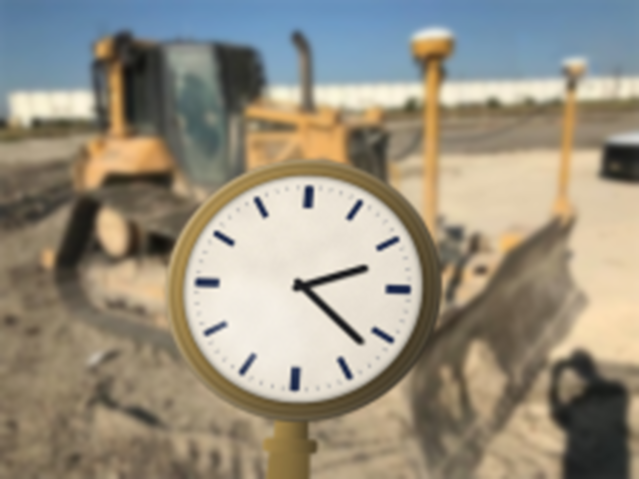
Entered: {"hour": 2, "minute": 22}
